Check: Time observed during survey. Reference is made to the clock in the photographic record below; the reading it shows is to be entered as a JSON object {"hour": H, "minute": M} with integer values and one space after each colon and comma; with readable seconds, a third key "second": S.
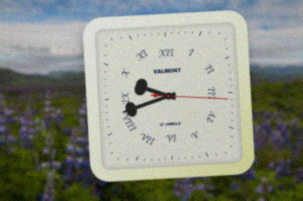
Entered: {"hour": 9, "minute": 42, "second": 16}
